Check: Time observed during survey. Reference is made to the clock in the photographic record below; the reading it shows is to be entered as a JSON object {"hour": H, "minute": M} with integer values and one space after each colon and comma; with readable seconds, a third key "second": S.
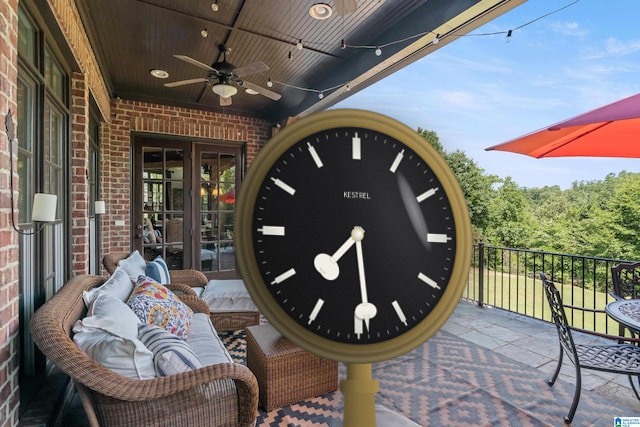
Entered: {"hour": 7, "minute": 29}
